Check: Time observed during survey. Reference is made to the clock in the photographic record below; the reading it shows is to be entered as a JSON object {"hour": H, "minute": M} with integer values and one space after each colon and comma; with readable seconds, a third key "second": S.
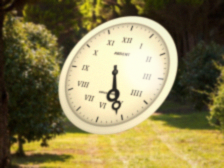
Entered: {"hour": 5, "minute": 26}
